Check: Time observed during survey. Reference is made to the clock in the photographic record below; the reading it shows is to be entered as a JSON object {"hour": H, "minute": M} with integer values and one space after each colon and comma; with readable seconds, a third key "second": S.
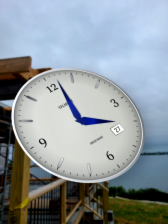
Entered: {"hour": 4, "minute": 2}
